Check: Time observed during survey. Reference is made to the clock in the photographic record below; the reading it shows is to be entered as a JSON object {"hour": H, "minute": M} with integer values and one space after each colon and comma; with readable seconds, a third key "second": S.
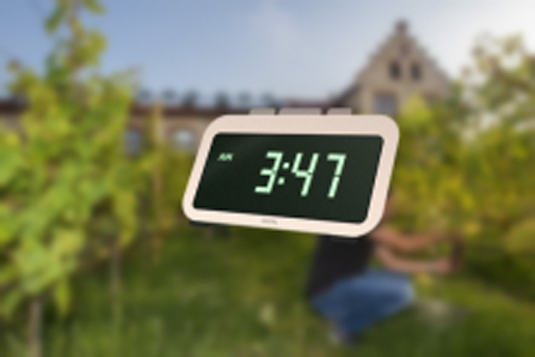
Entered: {"hour": 3, "minute": 47}
